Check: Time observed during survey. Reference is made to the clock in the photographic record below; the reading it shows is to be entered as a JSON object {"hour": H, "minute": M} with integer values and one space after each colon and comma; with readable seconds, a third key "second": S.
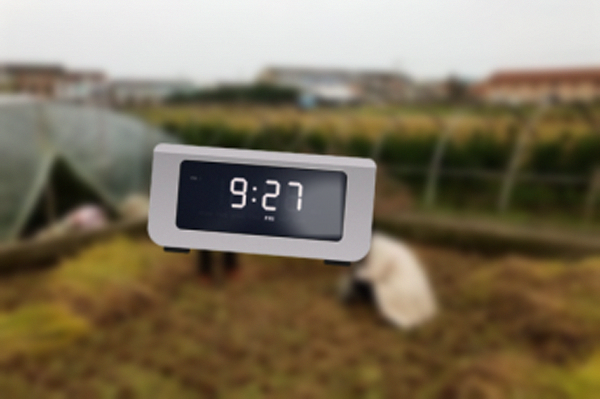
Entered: {"hour": 9, "minute": 27}
